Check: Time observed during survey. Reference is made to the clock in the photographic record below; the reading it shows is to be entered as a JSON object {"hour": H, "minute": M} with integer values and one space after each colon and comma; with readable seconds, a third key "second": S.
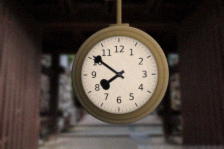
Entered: {"hour": 7, "minute": 51}
